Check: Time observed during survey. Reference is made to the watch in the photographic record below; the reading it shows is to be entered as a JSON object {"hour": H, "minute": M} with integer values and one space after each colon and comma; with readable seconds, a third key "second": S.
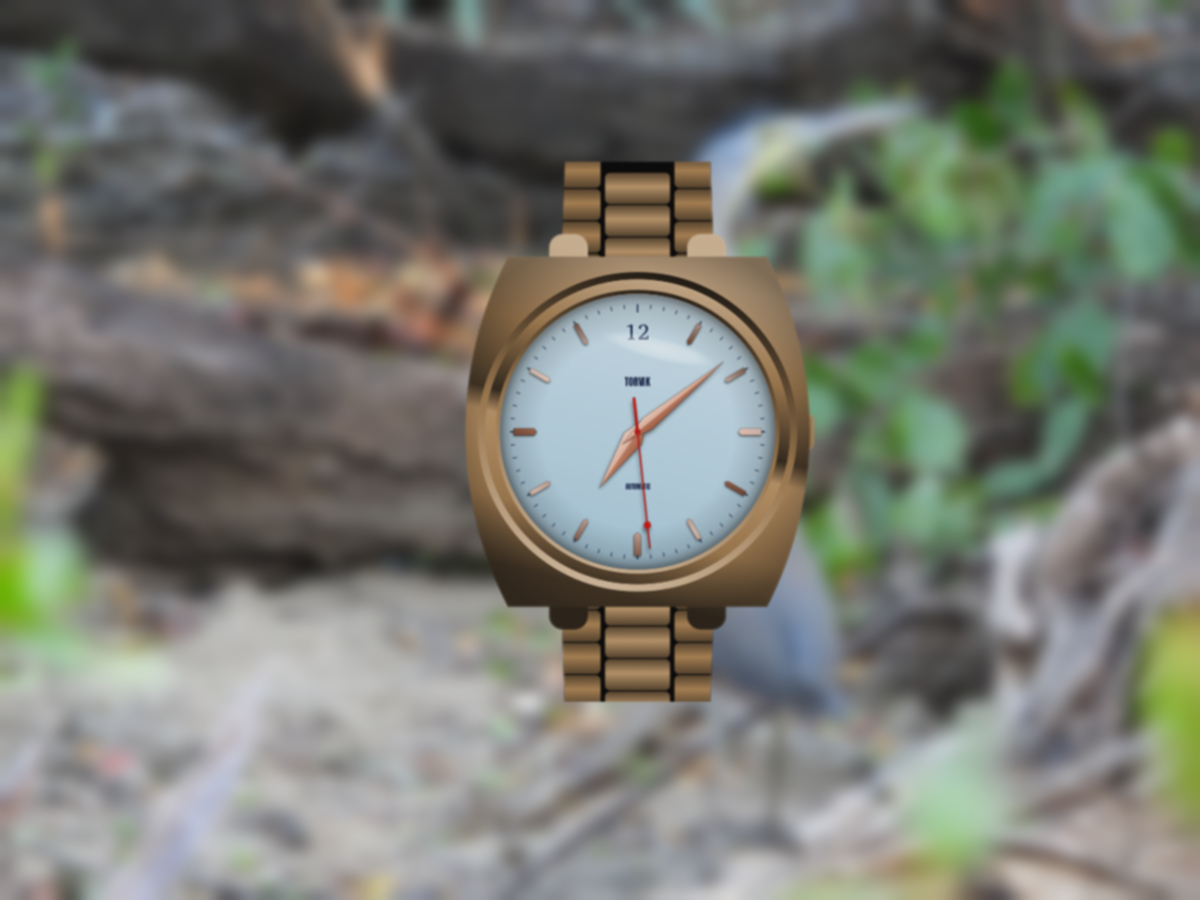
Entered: {"hour": 7, "minute": 8, "second": 29}
